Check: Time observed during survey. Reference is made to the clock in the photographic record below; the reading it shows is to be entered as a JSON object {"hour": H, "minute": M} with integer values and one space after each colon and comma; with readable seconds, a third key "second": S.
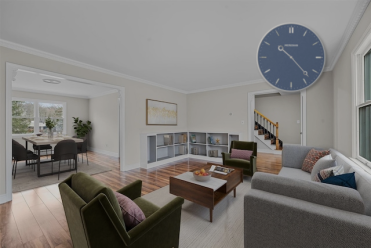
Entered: {"hour": 10, "minute": 23}
